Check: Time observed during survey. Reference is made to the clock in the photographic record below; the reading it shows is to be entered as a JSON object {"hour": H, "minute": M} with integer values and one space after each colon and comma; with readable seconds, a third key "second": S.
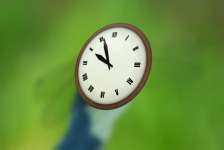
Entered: {"hour": 9, "minute": 56}
